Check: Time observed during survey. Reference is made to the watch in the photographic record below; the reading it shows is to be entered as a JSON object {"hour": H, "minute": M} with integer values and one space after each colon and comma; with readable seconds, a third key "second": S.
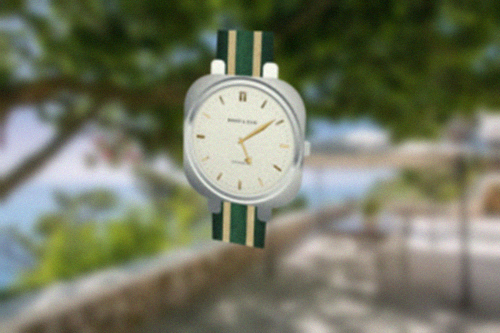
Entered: {"hour": 5, "minute": 9}
